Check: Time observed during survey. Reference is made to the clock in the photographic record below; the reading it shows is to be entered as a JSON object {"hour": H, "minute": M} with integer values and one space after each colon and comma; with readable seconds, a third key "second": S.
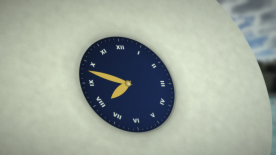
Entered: {"hour": 7, "minute": 48}
